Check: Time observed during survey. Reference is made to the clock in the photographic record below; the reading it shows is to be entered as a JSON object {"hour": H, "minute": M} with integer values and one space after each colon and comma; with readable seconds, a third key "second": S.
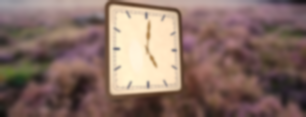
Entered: {"hour": 5, "minute": 1}
